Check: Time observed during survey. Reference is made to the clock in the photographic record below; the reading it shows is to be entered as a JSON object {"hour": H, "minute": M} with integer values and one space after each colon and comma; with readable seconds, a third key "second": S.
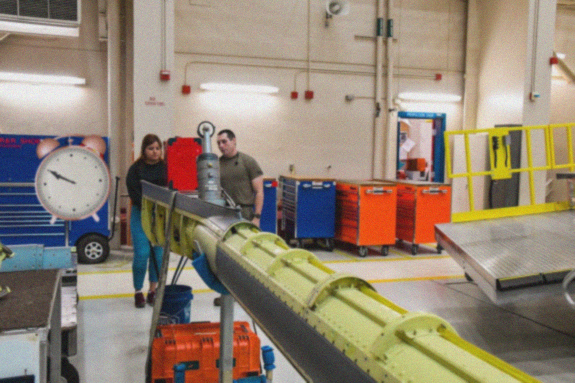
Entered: {"hour": 9, "minute": 50}
